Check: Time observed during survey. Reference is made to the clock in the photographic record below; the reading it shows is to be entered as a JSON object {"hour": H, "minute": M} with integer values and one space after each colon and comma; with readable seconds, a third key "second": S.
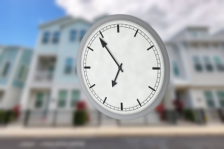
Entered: {"hour": 6, "minute": 54}
